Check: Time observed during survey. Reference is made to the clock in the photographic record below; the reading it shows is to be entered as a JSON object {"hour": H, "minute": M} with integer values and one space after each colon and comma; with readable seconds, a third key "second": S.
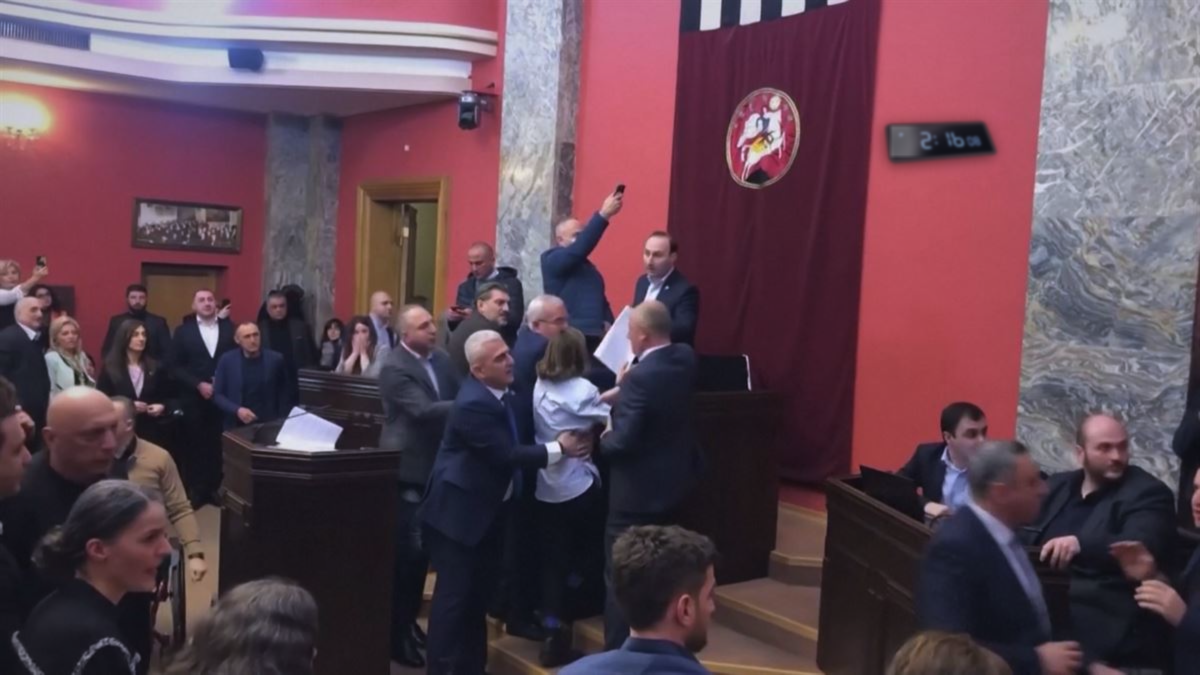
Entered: {"hour": 2, "minute": 16}
